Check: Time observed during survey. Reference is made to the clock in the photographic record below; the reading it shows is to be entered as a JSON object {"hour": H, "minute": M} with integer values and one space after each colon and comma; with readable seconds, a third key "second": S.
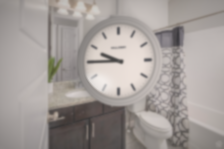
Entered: {"hour": 9, "minute": 45}
